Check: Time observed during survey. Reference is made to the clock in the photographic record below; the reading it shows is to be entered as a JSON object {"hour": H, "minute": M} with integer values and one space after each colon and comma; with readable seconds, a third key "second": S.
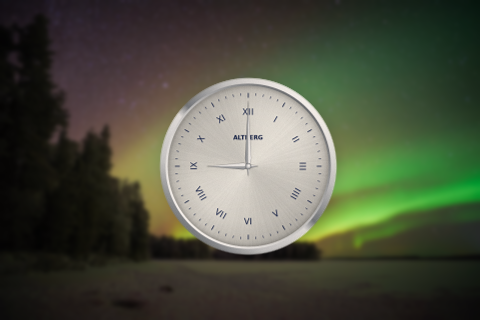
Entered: {"hour": 9, "minute": 0}
